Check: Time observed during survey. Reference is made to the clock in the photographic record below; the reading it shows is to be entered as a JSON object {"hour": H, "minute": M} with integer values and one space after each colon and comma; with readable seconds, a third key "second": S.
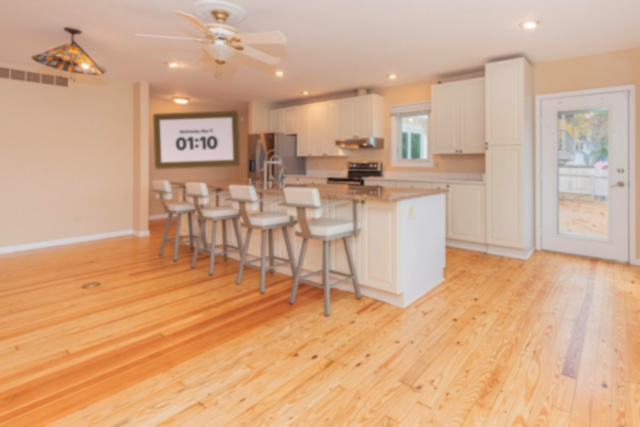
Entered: {"hour": 1, "minute": 10}
